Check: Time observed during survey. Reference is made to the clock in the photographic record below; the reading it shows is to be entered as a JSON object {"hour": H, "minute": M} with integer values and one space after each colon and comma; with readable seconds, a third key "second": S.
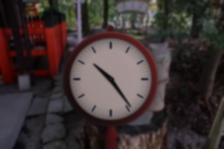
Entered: {"hour": 10, "minute": 24}
